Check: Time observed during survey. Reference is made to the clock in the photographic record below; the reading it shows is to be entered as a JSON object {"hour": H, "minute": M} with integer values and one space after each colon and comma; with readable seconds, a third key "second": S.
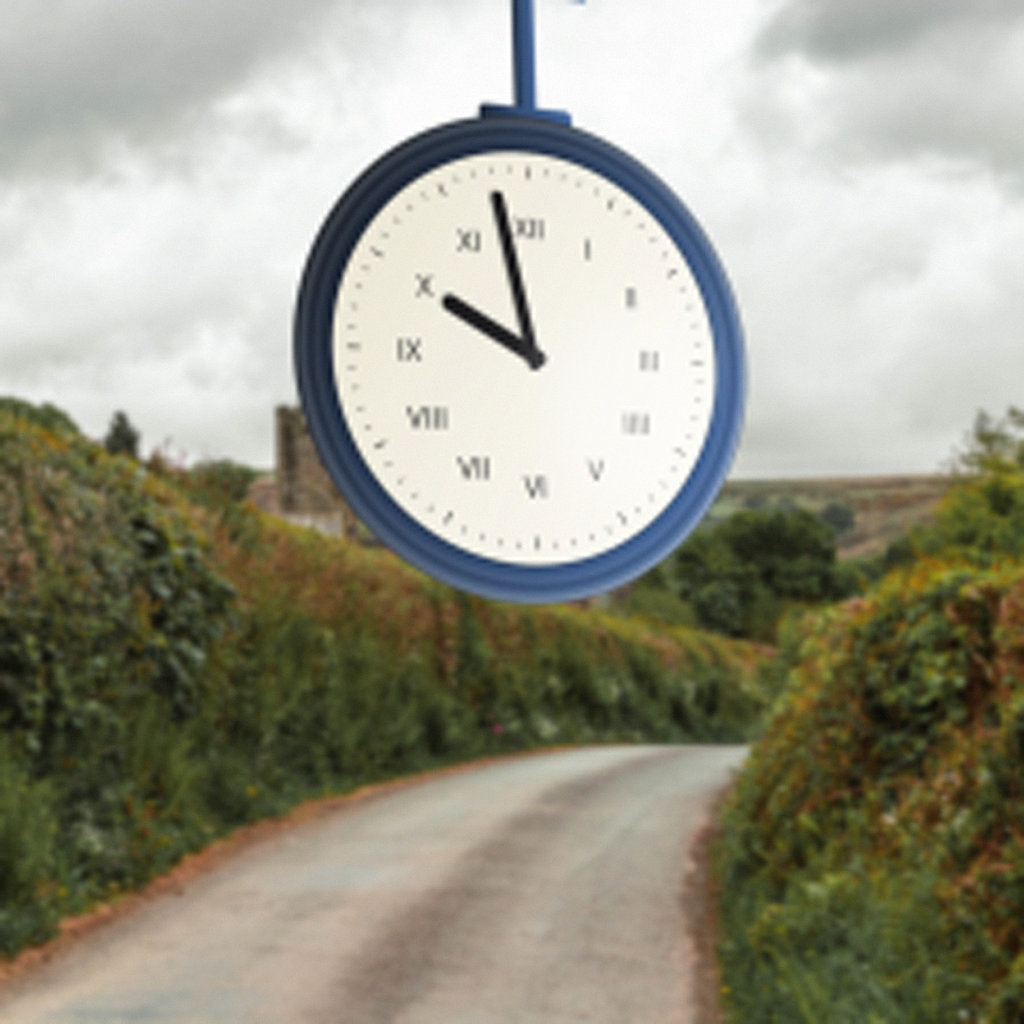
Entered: {"hour": 9, "minute": 58}
